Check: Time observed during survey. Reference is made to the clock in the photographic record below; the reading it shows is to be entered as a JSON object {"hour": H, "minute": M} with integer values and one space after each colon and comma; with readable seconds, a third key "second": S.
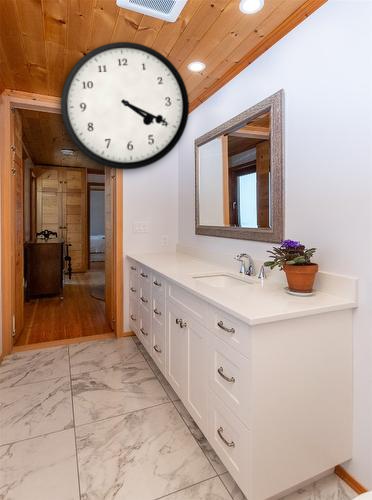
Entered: {"hour": 4, "minute": 20}
